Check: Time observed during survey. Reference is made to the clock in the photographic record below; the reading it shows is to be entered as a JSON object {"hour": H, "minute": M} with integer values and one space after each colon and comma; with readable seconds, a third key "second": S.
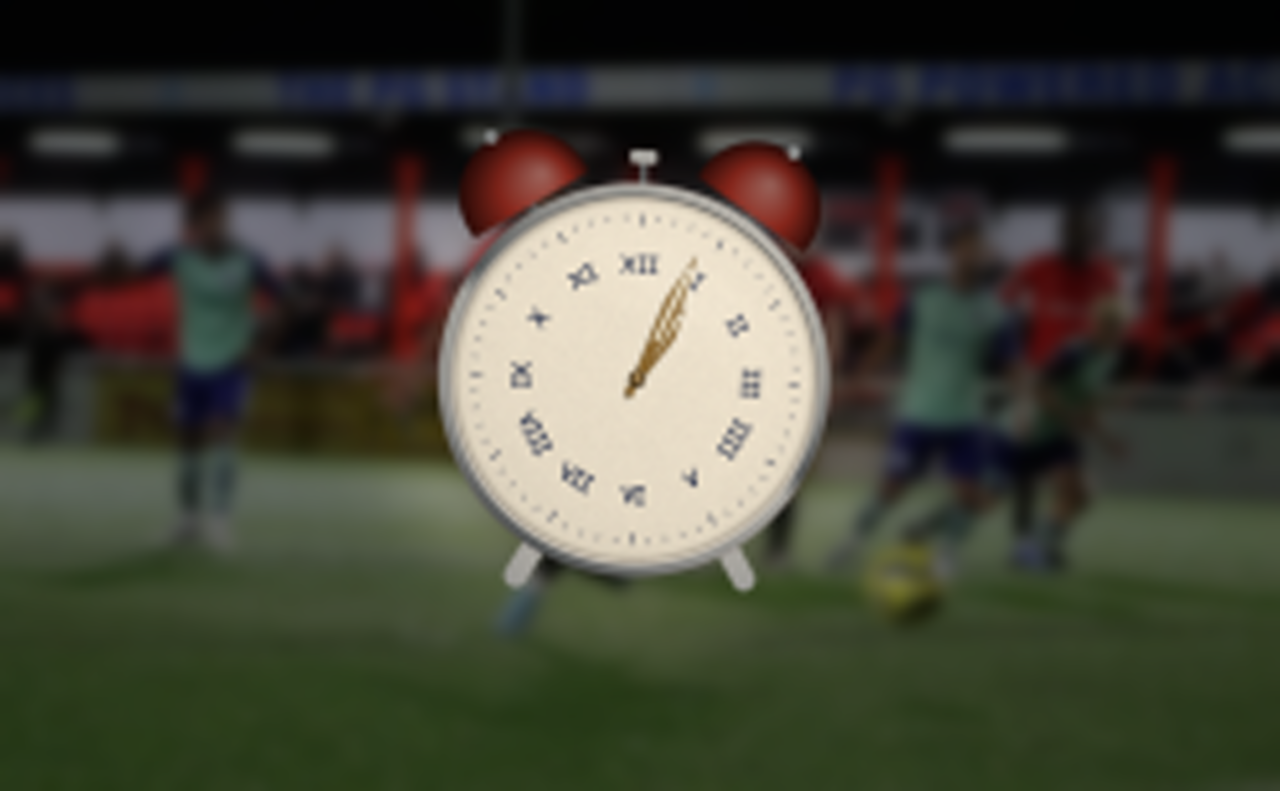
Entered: {"hour": 1, "minute": 4}
